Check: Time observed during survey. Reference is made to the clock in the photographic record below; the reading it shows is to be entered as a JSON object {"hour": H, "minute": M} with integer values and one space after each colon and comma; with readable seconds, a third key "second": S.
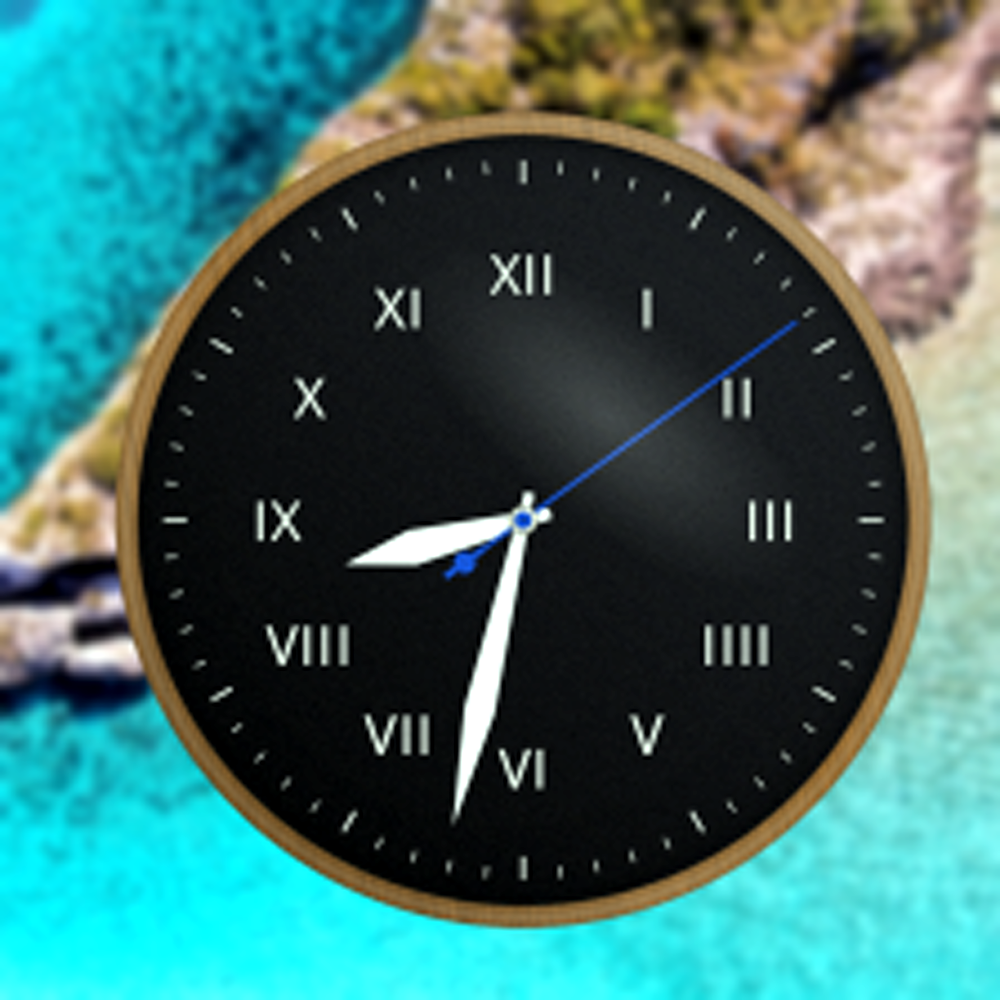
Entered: {"hour": 8, "minute": 32, "second": 9}
